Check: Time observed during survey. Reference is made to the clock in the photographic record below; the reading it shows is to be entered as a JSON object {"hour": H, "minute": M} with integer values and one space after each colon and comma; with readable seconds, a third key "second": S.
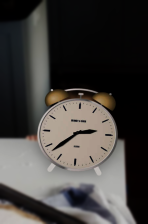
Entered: {"hour": 2, "minute": 38}
